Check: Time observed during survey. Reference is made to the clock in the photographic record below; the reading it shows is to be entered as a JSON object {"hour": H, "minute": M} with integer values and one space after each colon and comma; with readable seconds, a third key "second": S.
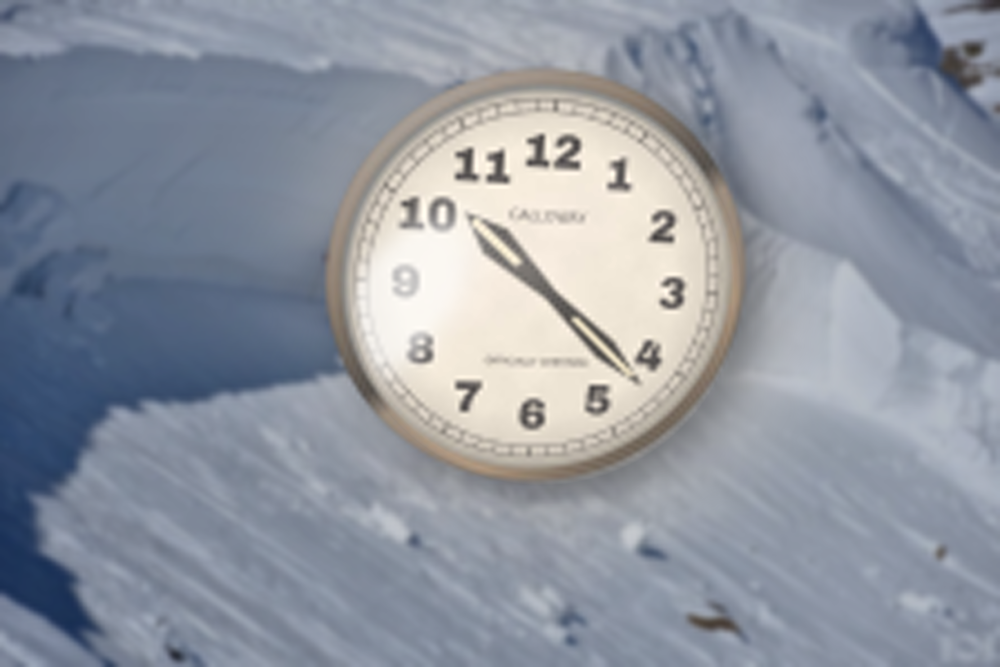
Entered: {"hour": 10, "minute": 22}
